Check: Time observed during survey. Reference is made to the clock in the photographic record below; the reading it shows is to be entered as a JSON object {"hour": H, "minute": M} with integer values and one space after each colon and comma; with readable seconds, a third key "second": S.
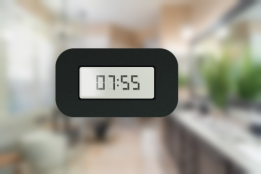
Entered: {"hour": 7, "minute": 55}
